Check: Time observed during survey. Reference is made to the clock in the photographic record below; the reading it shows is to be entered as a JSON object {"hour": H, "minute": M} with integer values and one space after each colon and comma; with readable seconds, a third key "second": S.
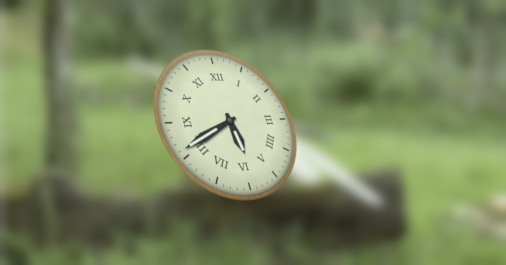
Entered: {"hour": 5, "minute": 41}
